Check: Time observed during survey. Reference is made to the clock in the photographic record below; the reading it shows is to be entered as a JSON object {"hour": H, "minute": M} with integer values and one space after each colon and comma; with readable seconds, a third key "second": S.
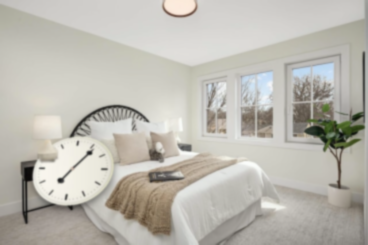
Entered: {"hour": 7, "minute": 6}
